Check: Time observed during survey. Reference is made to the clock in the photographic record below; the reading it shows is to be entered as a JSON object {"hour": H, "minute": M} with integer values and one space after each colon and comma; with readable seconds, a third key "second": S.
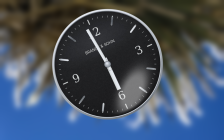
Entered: {"hour": 5, "minute": 59}
